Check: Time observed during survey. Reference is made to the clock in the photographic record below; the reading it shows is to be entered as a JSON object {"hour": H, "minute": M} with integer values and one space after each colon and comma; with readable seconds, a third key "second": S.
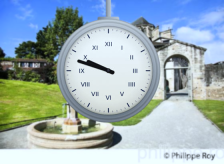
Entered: {"hour": 9, "minute": 48}
